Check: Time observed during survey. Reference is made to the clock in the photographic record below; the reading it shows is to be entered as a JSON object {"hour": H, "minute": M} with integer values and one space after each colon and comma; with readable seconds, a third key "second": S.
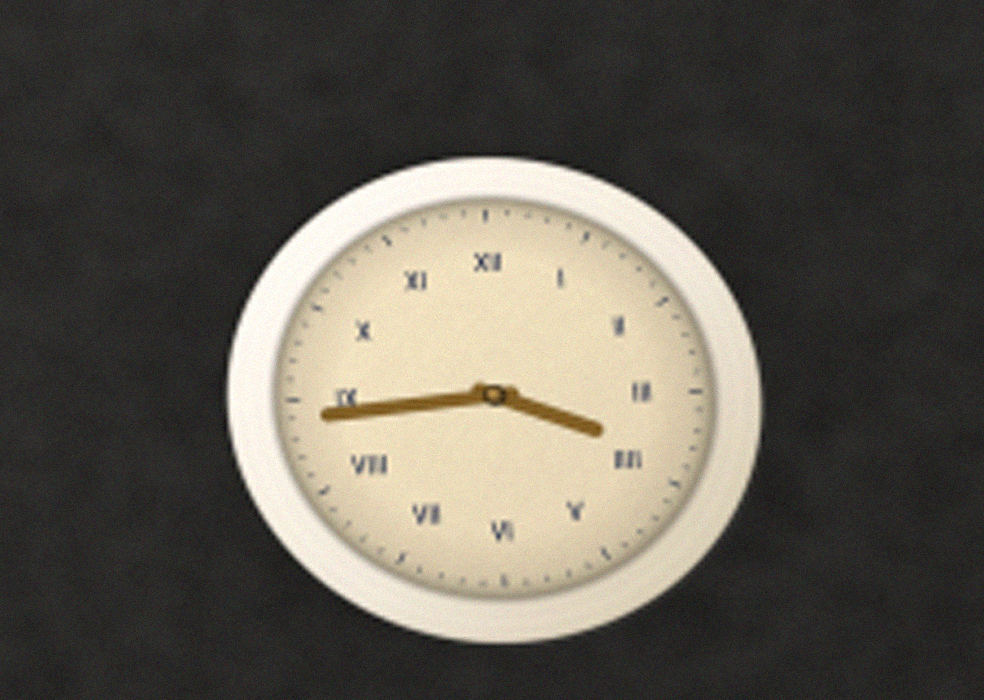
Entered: {"hour": 3, "minute": 44}
